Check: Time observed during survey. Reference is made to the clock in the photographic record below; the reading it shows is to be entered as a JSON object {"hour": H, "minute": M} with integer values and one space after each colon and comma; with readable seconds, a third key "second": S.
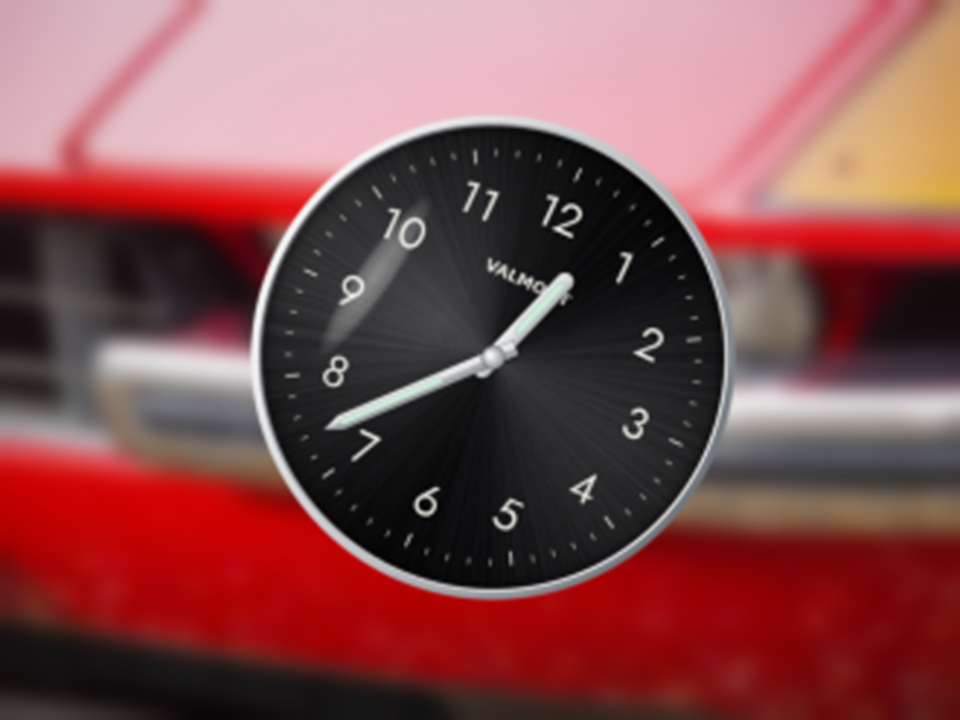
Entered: {"hour": 12, "minute": 37}
